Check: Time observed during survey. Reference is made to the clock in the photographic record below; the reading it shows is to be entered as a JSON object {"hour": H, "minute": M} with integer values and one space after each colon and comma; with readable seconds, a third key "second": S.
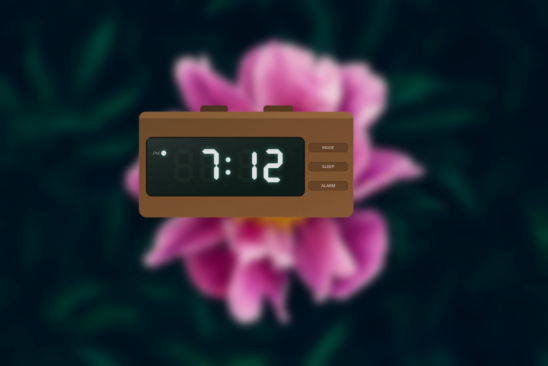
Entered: {"hour": 7, "minute": 12}
